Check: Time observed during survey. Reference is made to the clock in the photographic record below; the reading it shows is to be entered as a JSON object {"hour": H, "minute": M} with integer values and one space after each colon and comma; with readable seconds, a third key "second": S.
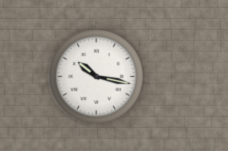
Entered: {"hour": 10, "minute": 17}
